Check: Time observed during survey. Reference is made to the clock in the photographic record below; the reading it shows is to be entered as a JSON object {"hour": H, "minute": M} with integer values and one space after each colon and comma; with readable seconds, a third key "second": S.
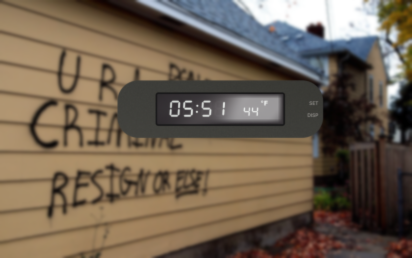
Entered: {"hour": 5, "minute": 51}
